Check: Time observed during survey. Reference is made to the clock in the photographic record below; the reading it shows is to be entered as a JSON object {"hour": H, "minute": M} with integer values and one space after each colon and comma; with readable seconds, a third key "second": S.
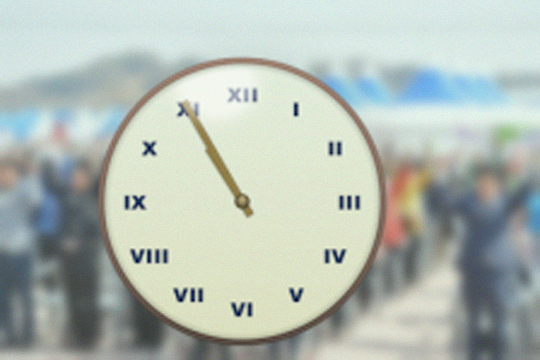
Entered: {"hour": 10, "minute": 55}
